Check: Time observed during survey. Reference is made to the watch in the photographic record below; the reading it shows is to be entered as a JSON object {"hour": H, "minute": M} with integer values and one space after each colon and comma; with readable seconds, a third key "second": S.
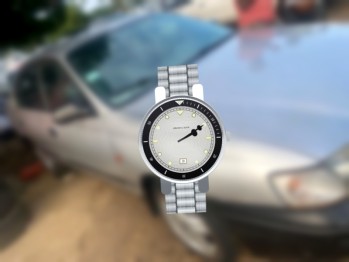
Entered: {"hour": 2, "minute": 10}
